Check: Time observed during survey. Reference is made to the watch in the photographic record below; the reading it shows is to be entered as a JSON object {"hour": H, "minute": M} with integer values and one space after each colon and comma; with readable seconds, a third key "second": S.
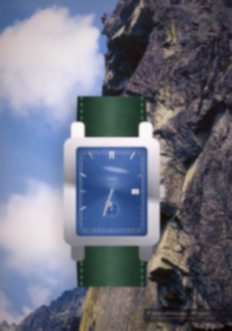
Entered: {"hour": 6, "minute": 33}
